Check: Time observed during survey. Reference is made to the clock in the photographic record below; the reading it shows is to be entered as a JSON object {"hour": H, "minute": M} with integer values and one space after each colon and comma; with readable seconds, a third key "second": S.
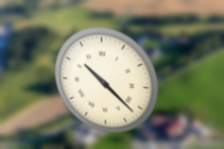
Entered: {"hour": 10, "minute": 22}
